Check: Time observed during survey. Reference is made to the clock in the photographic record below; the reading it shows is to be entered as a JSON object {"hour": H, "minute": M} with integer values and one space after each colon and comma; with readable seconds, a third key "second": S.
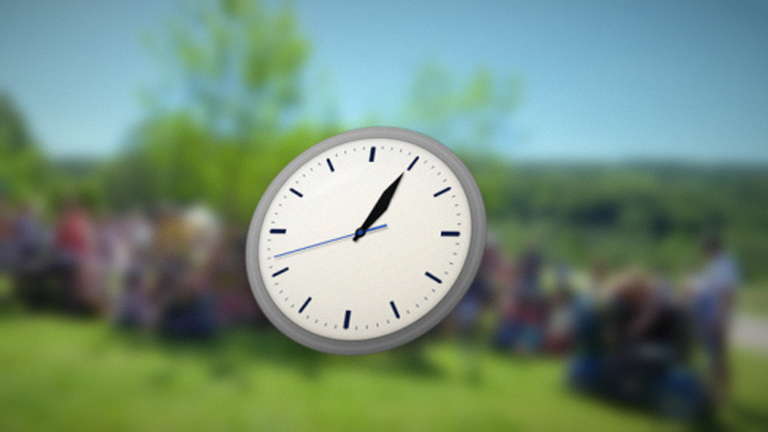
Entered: {"hour": 1, "minute": 4, "second": 42}
